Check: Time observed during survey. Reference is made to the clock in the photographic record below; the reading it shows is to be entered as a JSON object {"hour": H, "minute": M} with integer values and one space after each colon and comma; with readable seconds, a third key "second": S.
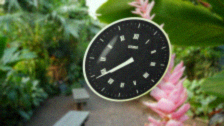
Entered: {"hour": 7, "minute": 39}
